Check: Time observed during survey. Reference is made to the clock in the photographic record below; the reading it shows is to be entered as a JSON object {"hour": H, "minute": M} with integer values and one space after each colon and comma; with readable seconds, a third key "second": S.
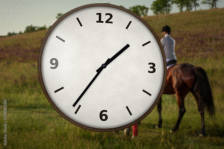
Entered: {"hour": 1, "minute": 36}
